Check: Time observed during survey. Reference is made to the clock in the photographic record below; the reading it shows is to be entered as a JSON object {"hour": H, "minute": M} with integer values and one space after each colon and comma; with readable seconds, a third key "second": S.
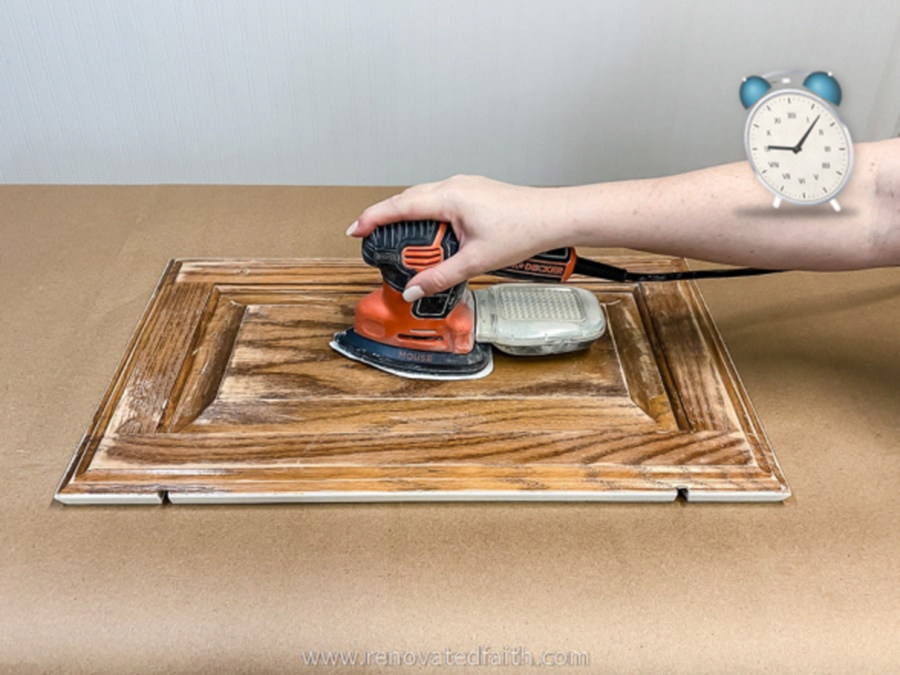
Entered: {"hour": 9, "minute": 7}
